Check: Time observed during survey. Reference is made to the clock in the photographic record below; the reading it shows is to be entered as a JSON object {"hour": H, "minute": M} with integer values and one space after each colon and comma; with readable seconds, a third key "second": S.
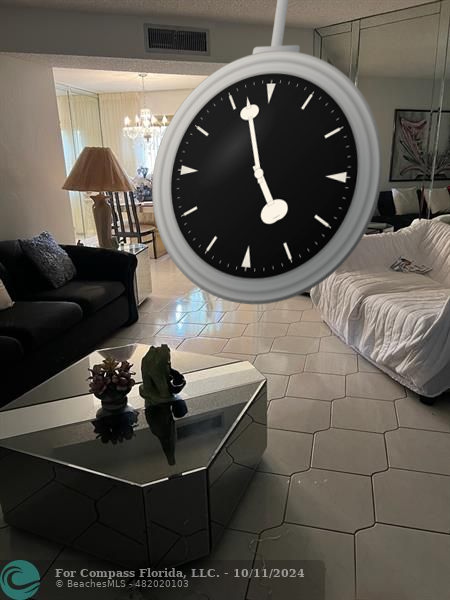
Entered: {"hour": 4, "minute": 57}
